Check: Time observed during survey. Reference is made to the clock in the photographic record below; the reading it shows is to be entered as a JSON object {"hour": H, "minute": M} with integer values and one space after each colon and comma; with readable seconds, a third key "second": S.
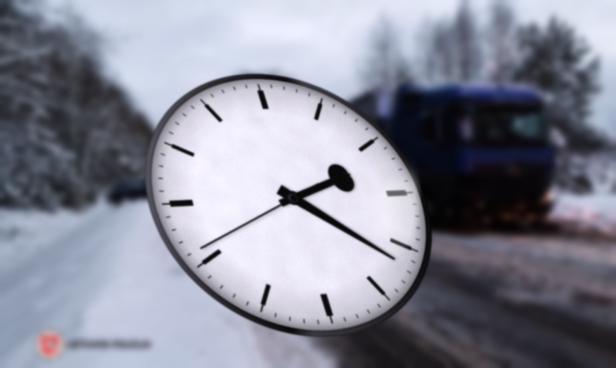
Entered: {"hour": 2, "minute": 21, "second": 41}
